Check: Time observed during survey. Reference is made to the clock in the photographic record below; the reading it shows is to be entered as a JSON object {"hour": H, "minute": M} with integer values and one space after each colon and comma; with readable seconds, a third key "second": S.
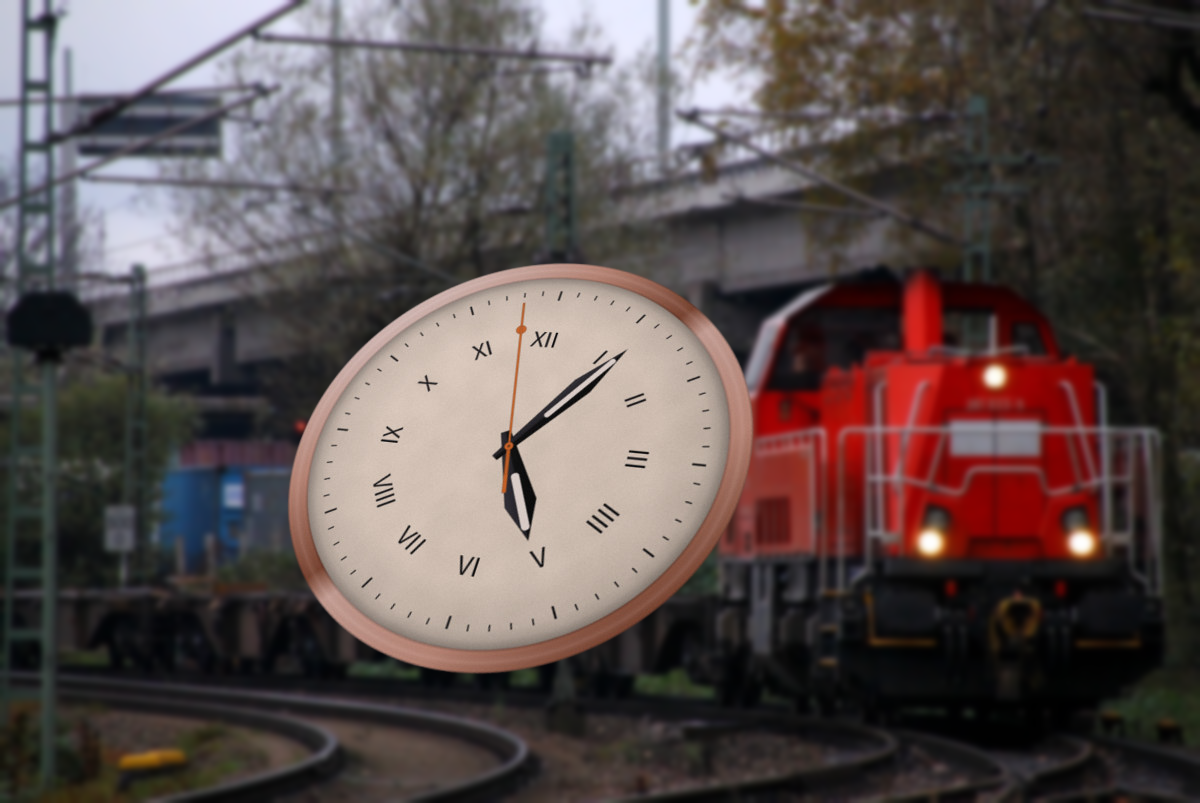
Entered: {"hour": 5, "minute": 5, "second": 58}
